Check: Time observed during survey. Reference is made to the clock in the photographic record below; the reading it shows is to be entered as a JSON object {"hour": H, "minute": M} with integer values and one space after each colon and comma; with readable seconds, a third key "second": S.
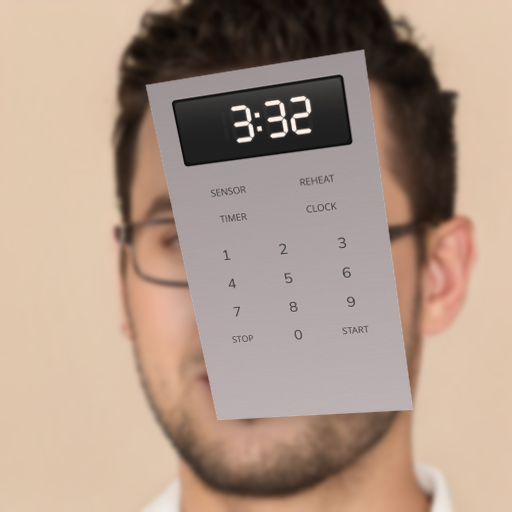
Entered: {"hour": 3, "minute": 32}
